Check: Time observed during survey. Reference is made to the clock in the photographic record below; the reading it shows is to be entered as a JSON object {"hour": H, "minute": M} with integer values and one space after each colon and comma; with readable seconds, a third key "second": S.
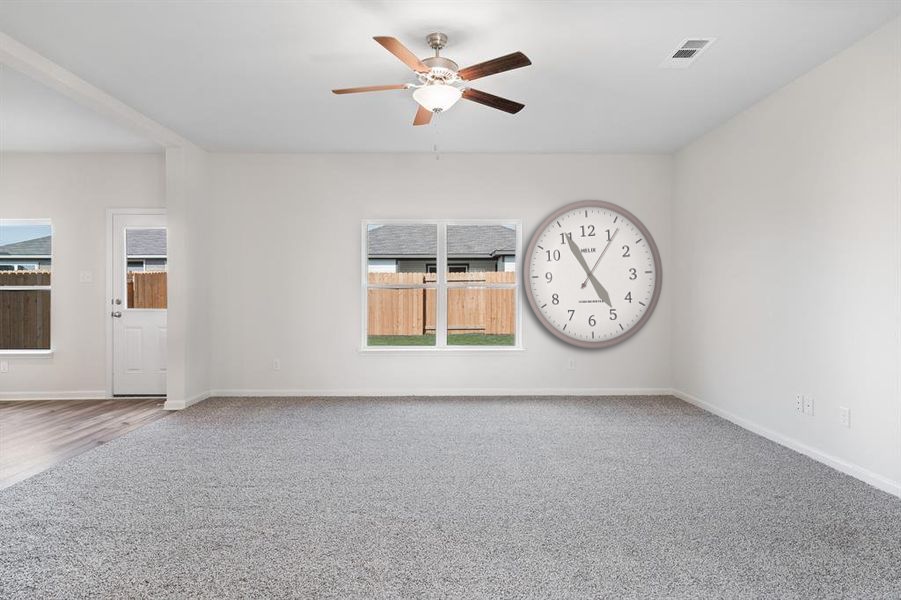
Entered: {"hour": 4, "minute": 55, "second": 6}
